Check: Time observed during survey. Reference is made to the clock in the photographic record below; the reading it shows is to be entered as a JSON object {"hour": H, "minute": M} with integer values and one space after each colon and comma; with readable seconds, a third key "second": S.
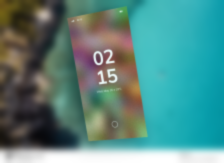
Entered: {"hour": 2, "minute": 15}
